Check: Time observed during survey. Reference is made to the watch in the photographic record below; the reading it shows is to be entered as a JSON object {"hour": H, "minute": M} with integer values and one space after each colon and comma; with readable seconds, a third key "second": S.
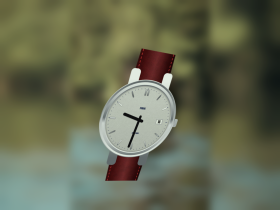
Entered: {"hour": 9, "minute": 31}
